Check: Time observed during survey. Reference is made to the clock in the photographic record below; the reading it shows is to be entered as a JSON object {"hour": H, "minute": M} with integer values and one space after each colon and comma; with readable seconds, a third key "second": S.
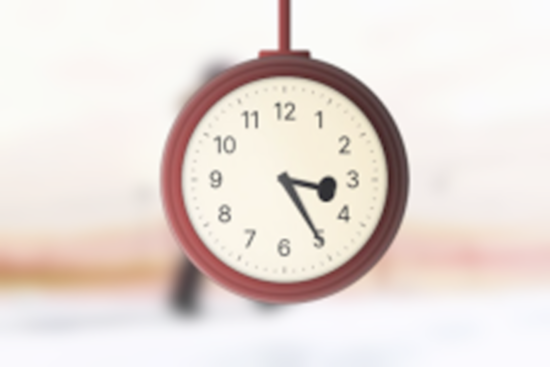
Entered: {"hour": 3, "minute": 25}
